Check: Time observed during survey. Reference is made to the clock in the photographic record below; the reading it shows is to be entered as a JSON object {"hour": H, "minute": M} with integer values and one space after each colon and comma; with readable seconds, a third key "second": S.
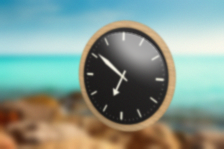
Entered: {"hour": 6, "minute": 51}
